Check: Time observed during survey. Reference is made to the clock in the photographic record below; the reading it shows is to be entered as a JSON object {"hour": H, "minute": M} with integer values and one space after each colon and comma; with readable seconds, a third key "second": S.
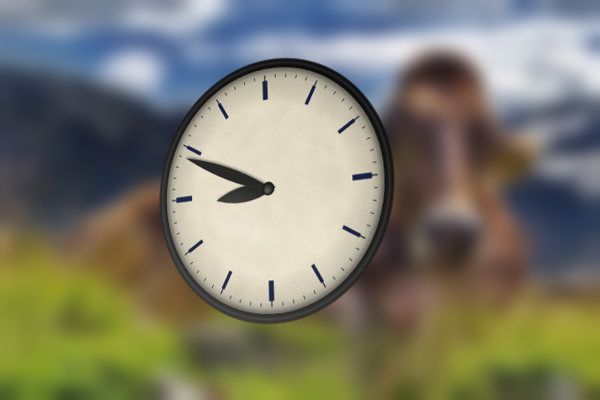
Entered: {"hour": 8, "minute": 49}
